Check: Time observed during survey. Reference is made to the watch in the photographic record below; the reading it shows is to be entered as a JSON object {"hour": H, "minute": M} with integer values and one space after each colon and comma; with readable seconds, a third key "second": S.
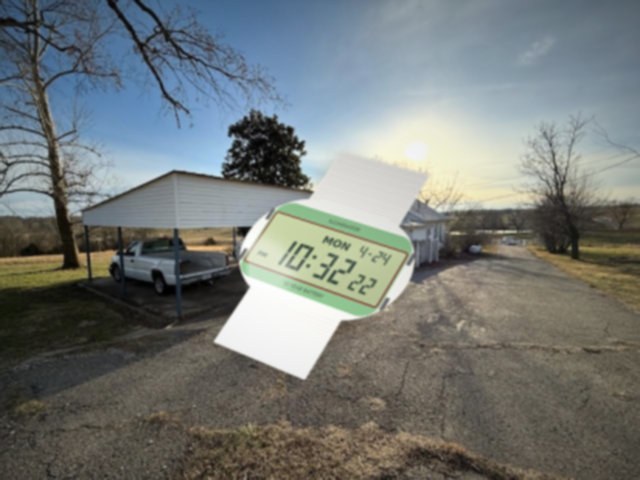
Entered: {"hour": 10, "minute": 32, "second": 22}
